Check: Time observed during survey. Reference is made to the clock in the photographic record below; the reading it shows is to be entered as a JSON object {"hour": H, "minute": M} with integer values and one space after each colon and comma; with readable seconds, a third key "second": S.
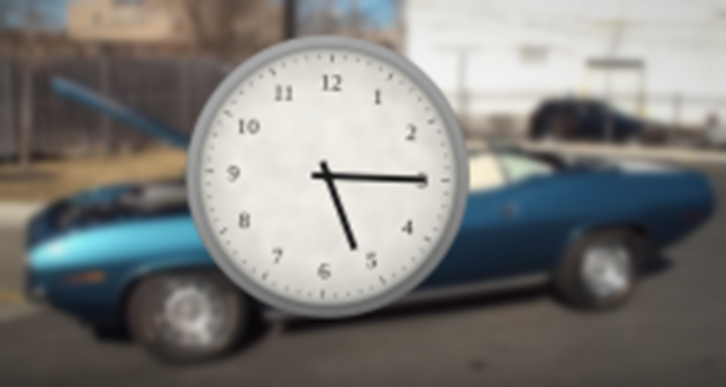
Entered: {"hour": 5, "minute": 15}
